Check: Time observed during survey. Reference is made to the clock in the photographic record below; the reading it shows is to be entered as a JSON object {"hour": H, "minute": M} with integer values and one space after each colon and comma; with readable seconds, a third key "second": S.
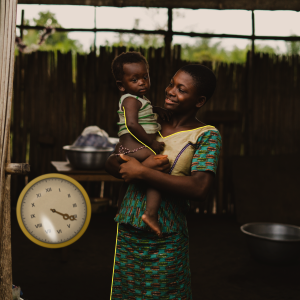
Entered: {"hour": 4, "minute": 21}
